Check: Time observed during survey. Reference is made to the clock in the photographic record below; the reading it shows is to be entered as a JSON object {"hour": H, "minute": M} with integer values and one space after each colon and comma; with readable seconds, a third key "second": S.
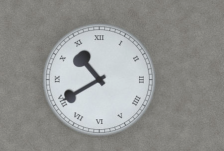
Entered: {"hour": 10, "minute": 40}
